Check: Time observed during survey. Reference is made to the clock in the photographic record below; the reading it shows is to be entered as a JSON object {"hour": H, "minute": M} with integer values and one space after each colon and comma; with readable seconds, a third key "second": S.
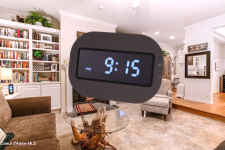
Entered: {"hour": 9, "minute": 15}
